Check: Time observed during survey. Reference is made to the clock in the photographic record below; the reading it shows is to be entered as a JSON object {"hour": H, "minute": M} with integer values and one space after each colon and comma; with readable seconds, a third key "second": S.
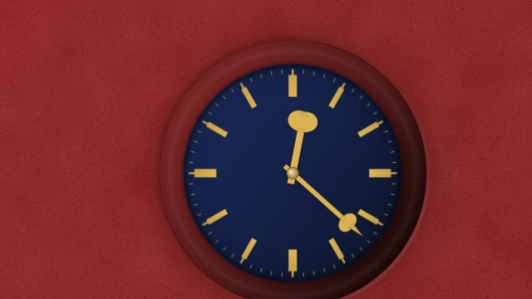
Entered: {"hour": 12, "minute": 22}
